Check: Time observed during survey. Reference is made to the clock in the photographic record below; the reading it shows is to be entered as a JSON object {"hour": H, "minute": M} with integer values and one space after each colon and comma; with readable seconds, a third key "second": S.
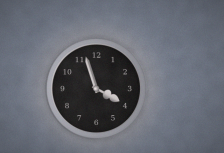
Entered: {"hour": 3, "minute": 57}
